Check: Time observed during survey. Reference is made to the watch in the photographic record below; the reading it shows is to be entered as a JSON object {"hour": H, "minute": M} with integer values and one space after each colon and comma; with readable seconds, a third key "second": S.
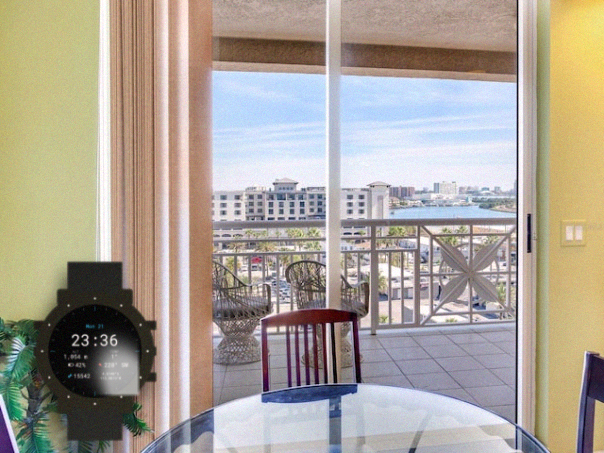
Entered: {"hour": 23, "minute": 36}
